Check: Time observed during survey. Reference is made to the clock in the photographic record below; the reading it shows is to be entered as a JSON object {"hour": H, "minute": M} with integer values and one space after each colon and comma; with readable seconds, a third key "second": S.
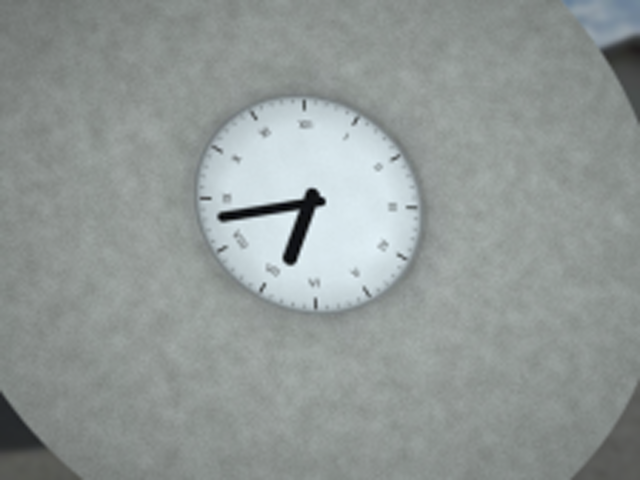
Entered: {"hour": 6, "minute": 43}
